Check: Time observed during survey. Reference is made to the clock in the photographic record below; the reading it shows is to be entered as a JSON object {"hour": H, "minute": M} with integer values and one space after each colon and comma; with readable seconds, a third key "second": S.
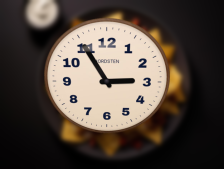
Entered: {"hour": 2, "minute": 55}
